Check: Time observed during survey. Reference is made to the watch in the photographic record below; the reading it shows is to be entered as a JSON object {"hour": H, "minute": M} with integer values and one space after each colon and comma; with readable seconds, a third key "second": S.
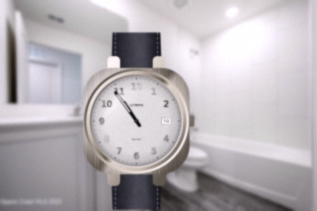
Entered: {"hour": 10, "minute": 54}
